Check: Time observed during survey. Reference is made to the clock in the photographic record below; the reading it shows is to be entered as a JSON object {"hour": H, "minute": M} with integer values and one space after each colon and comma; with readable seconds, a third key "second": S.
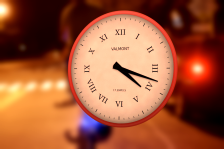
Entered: {"hour": 4, "minute": 18}
